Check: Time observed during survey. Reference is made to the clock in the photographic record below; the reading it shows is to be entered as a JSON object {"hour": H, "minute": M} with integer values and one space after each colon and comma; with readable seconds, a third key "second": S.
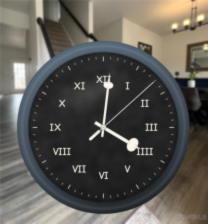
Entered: {"hour": 4, "minute": 1, "second": 8}
